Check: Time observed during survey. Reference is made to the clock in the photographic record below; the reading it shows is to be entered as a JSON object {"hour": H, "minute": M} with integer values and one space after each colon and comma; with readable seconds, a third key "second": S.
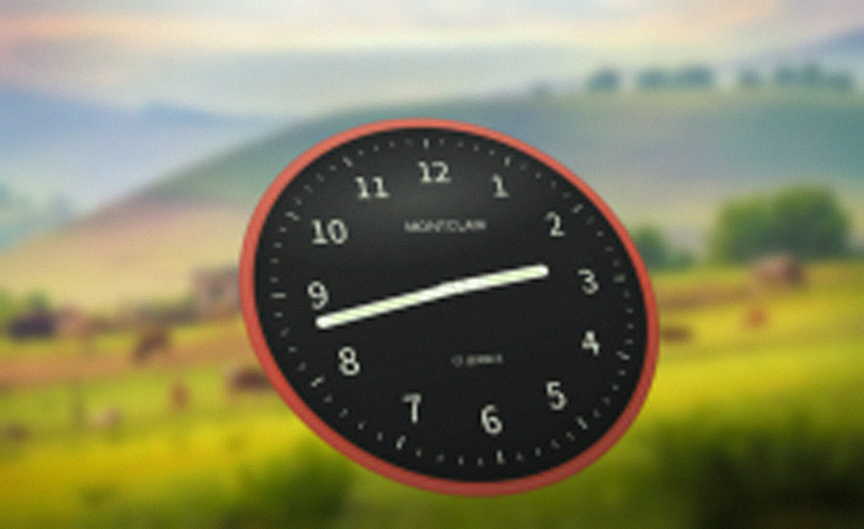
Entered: {"hour": 2, "minute": 43}
